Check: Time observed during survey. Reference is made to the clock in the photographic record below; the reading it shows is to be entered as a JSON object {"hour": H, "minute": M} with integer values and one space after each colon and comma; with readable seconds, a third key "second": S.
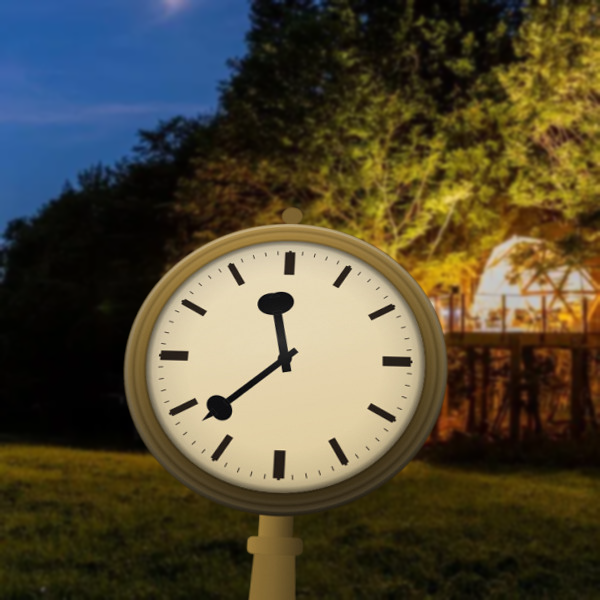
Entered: {"hour": 11, "minute": 38}
